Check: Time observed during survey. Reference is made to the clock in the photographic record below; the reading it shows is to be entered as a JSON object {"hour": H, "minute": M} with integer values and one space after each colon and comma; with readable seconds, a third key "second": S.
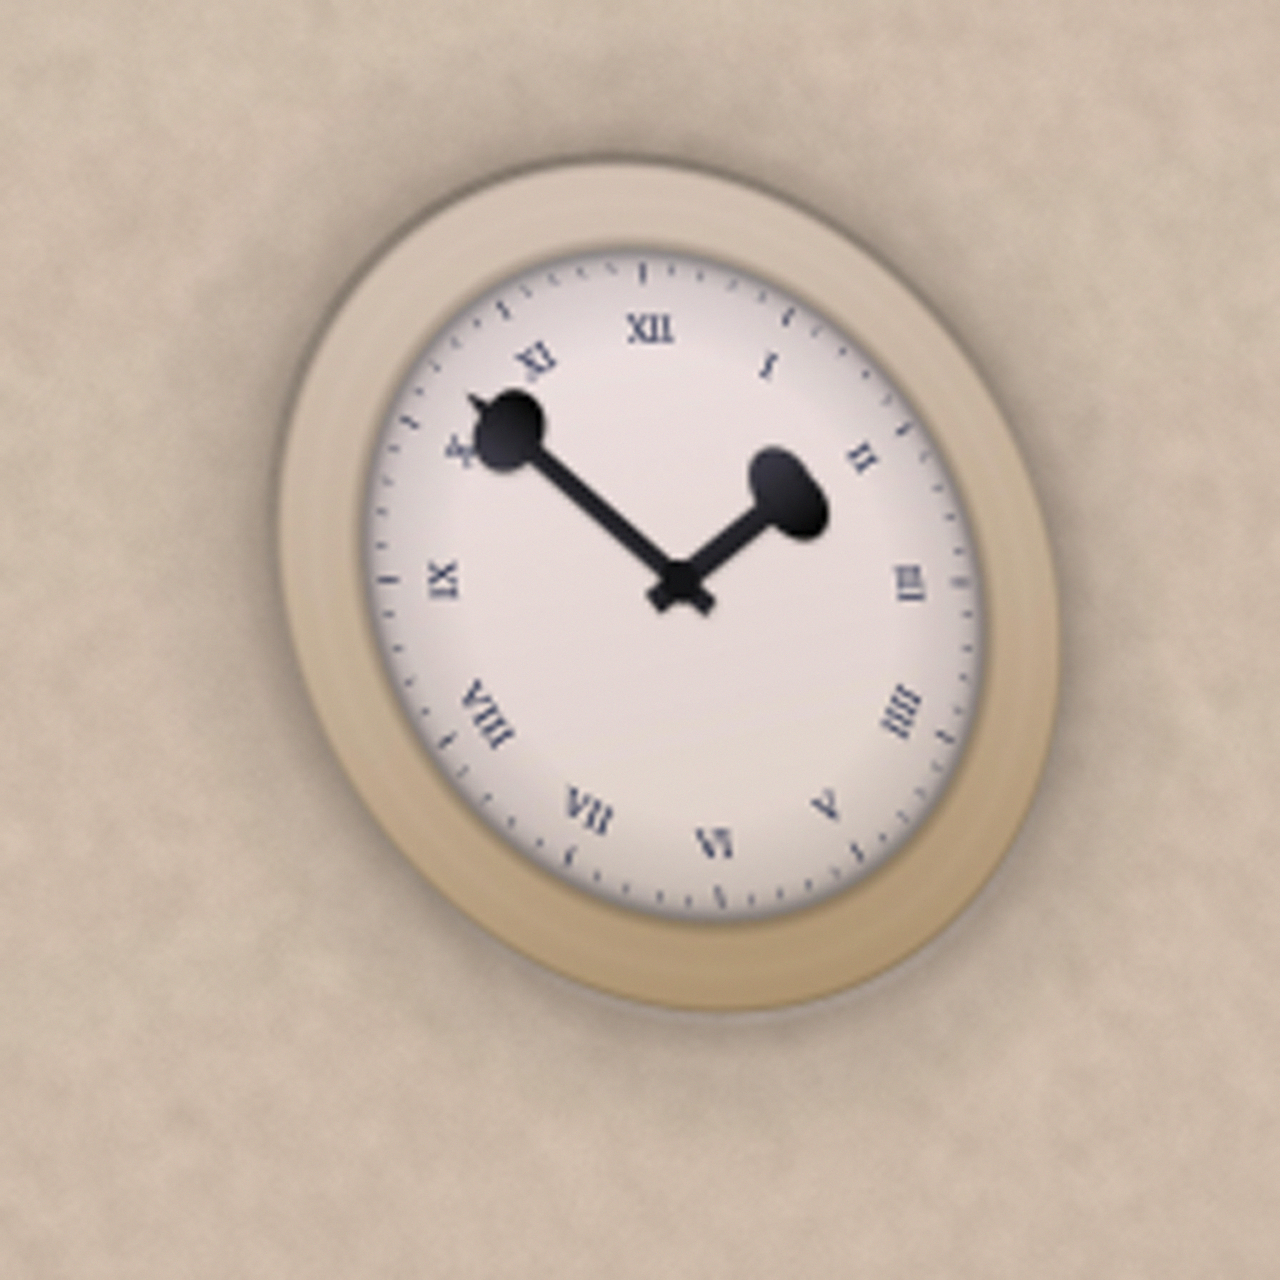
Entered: {"hour": 1, "minute": 52}
